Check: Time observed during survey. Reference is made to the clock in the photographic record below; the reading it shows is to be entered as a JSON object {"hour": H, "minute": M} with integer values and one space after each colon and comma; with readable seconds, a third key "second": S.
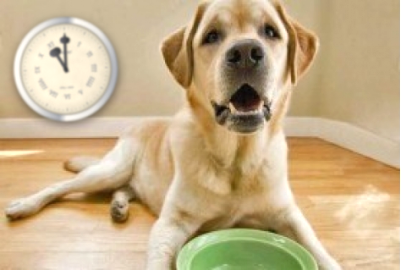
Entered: {"hour": 11, "minute": 0}
